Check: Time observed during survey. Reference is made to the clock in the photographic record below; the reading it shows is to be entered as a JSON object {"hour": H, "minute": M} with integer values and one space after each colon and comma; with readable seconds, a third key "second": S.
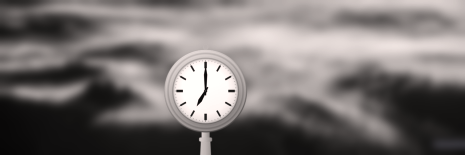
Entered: {"hour": 7, "minute": 0}
